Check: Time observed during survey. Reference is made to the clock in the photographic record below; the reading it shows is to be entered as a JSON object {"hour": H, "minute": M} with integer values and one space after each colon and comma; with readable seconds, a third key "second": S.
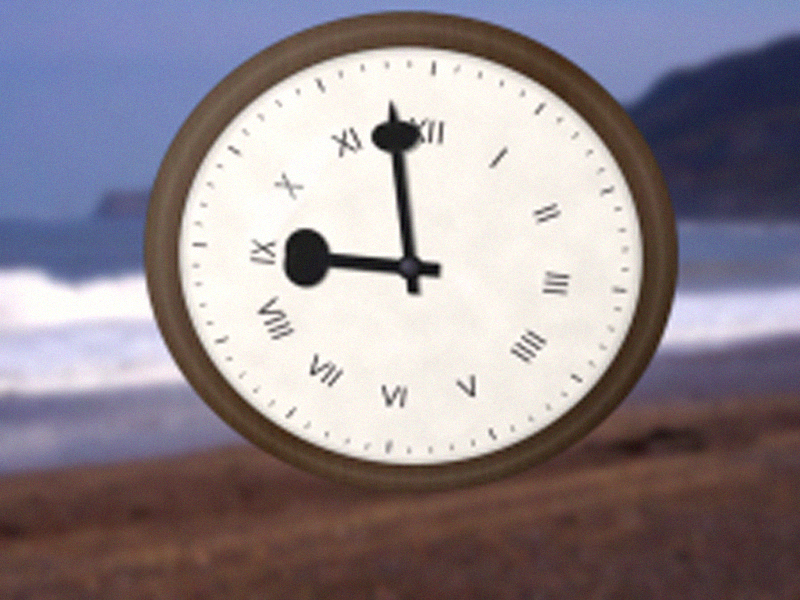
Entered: {"hour": 8, "minute": 58}
